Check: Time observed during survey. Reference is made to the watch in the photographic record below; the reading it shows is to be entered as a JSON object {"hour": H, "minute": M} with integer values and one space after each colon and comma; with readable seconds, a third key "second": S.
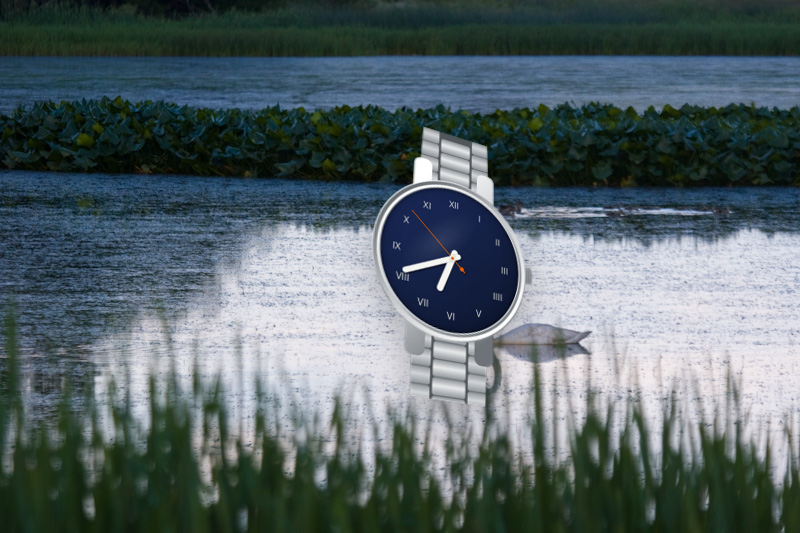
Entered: {"hour": 6, "minute": 40, "second": 52}
